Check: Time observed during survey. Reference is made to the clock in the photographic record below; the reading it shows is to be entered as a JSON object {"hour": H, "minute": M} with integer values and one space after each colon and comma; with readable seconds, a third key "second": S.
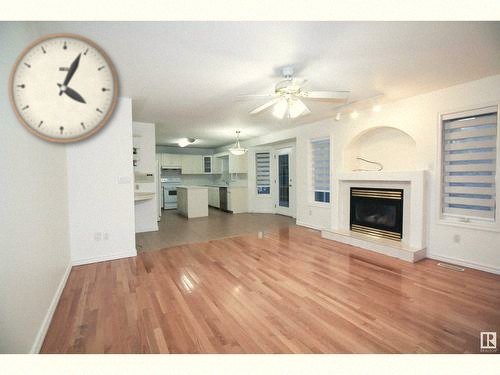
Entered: {"hour": 4, "minute": 4}
